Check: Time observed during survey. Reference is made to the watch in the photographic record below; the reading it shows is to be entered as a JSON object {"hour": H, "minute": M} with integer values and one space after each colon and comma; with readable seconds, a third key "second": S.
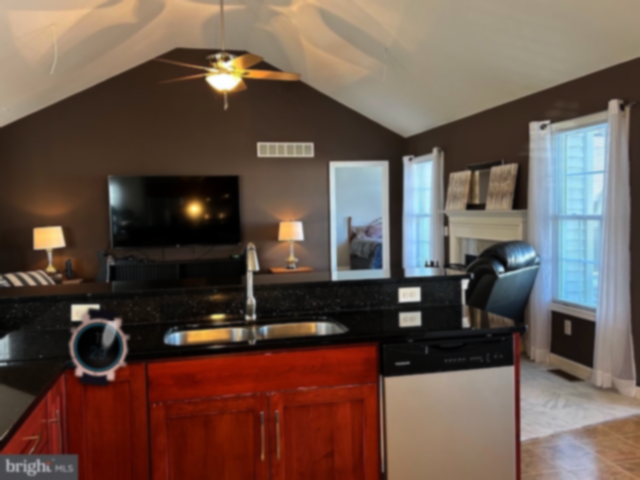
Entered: {"hour": 11, "minute": 29}
